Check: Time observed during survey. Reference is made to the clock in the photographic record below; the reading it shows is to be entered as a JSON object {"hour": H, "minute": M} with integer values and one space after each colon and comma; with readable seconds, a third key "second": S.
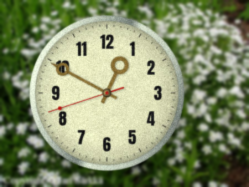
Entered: {"hour": 12, "minute": 49, "second": 42}
